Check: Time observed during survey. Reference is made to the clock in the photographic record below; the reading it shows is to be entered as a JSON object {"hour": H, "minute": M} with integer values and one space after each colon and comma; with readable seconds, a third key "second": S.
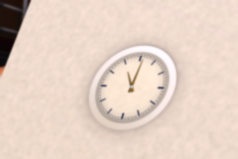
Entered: {"hour": 11, "minute": 1}
